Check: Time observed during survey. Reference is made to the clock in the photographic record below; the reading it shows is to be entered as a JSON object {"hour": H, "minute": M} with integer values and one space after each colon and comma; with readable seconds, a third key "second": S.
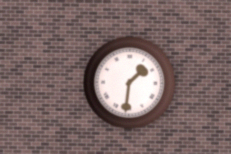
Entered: {"hour": 1, "minute": 31}
